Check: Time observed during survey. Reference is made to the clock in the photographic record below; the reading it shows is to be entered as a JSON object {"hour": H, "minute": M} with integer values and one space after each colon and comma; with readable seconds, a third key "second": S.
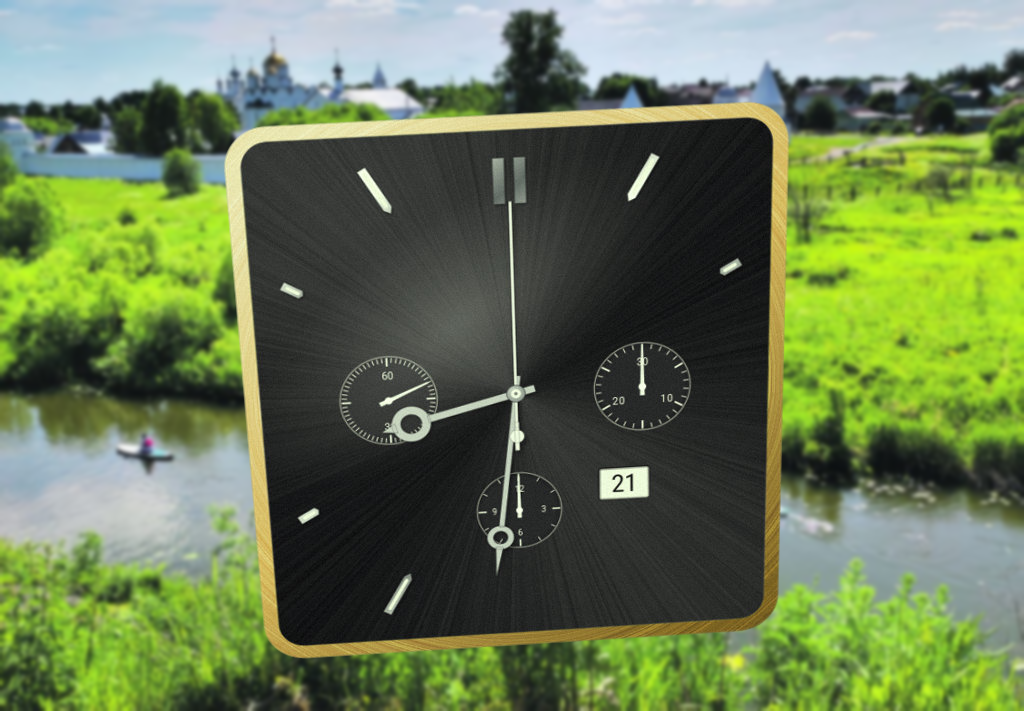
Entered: {"hour": 8, "minute": 31, "second": 11}
